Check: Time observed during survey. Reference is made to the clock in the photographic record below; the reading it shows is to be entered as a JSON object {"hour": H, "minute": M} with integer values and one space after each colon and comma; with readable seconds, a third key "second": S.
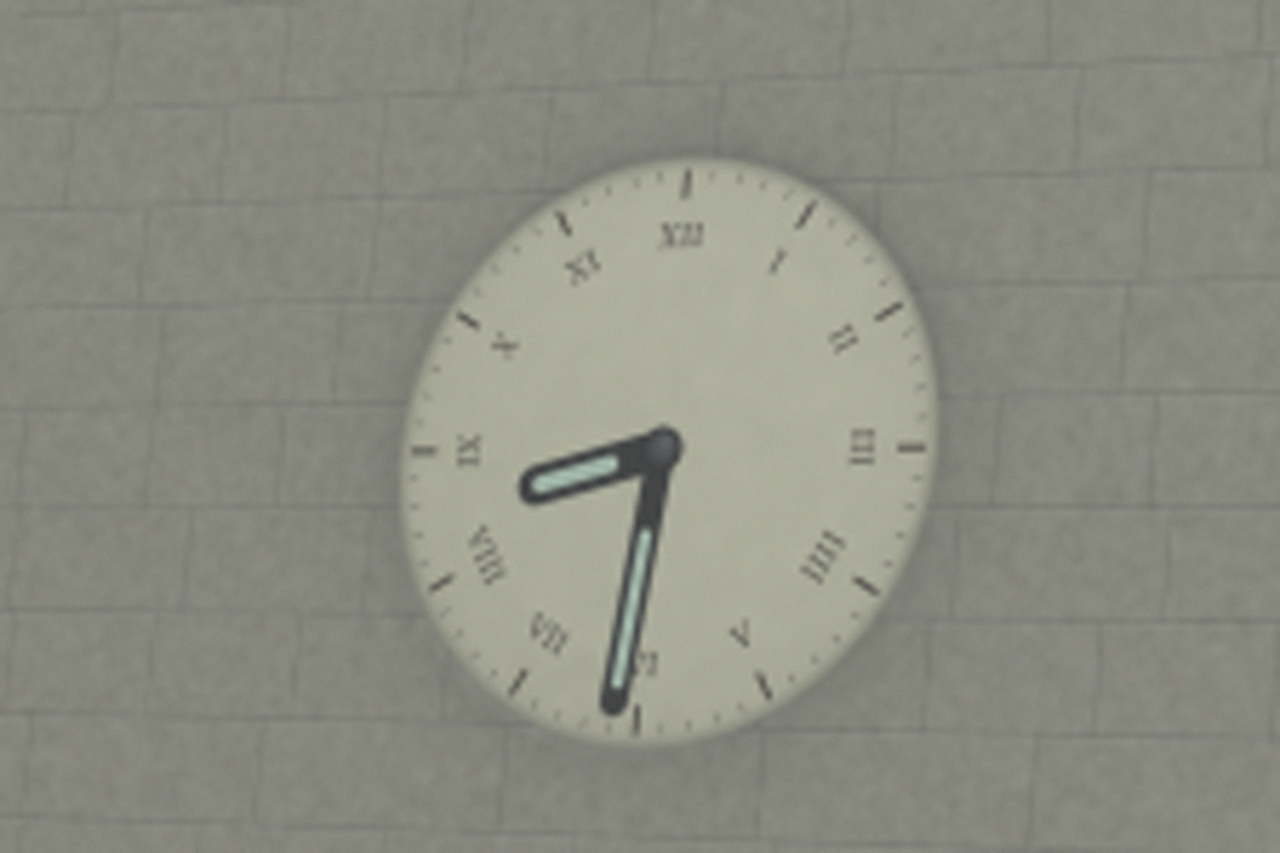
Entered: {"hour": 8, "minute": 31}
